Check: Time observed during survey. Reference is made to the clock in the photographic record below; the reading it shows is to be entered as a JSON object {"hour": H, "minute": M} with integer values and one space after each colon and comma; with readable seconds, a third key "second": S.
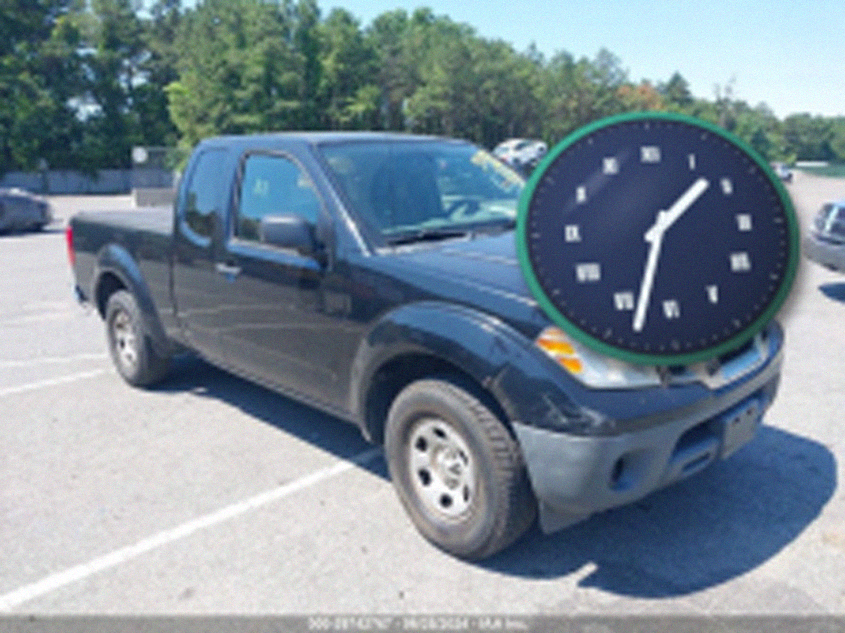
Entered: {"hour": 1, "minute": 33}
